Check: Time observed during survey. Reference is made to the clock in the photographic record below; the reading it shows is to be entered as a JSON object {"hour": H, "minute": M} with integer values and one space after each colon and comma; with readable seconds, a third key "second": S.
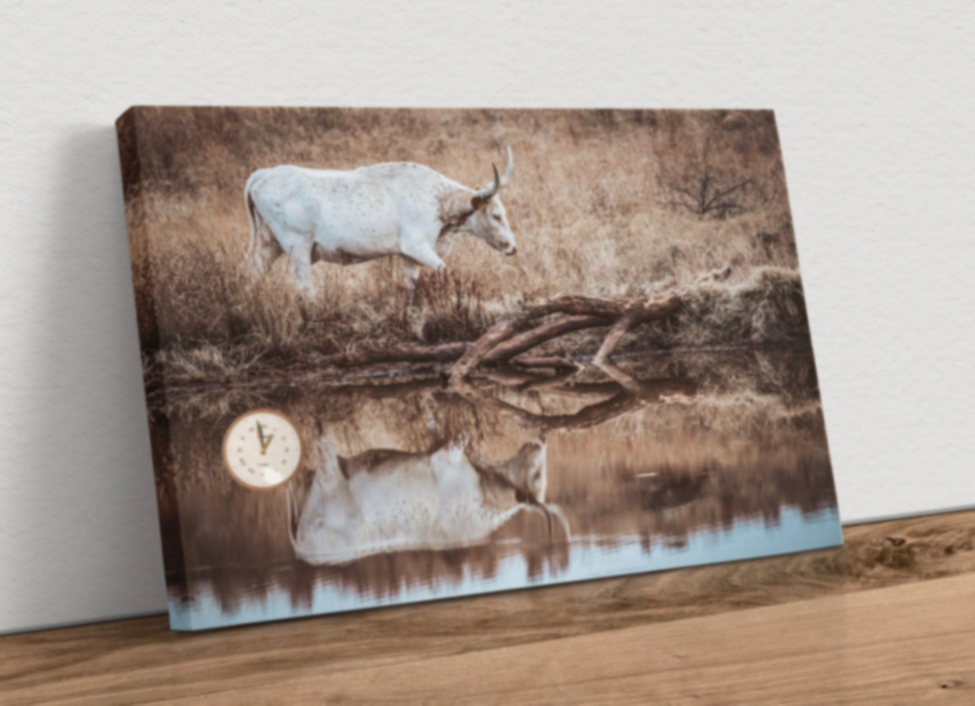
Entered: {"hour": 12, "minute": 58}
